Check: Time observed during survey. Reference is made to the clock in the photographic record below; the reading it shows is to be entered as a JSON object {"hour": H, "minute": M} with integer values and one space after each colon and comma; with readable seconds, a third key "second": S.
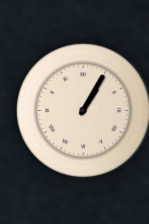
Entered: {"hour": 1, "minute": 5}
